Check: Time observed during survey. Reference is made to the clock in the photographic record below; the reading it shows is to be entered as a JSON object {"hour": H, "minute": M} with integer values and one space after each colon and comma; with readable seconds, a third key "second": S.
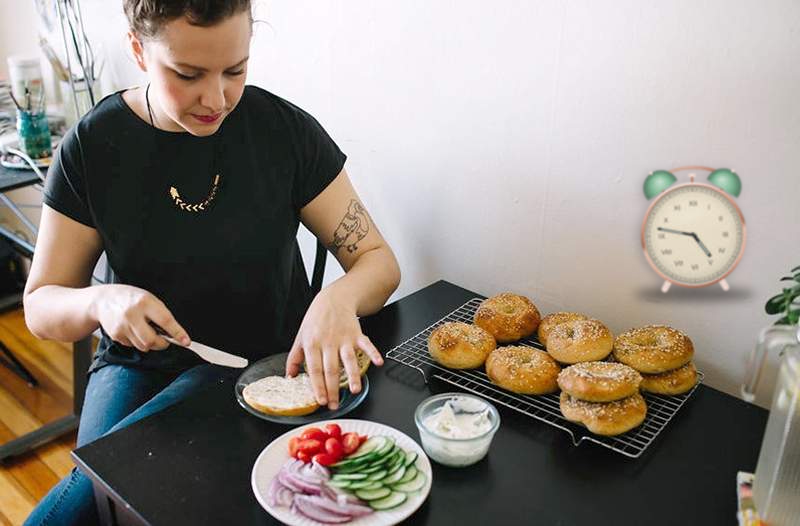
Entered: {"hour": 4, "minute": 47}
